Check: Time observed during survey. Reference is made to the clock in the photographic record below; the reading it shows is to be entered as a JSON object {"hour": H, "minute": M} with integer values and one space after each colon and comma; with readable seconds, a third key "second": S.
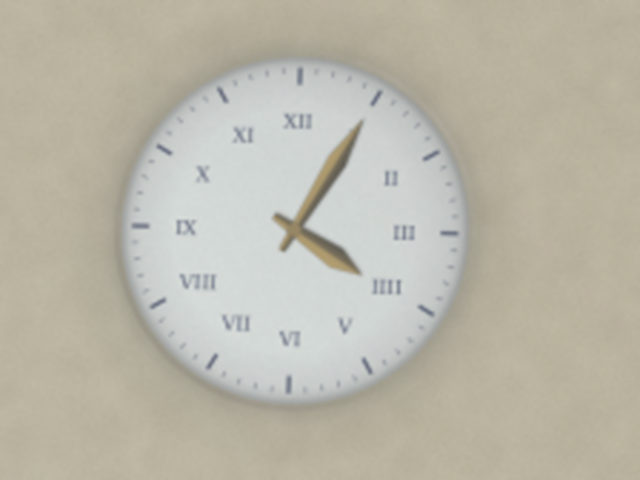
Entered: {"hour": 4, "minute": 5}
